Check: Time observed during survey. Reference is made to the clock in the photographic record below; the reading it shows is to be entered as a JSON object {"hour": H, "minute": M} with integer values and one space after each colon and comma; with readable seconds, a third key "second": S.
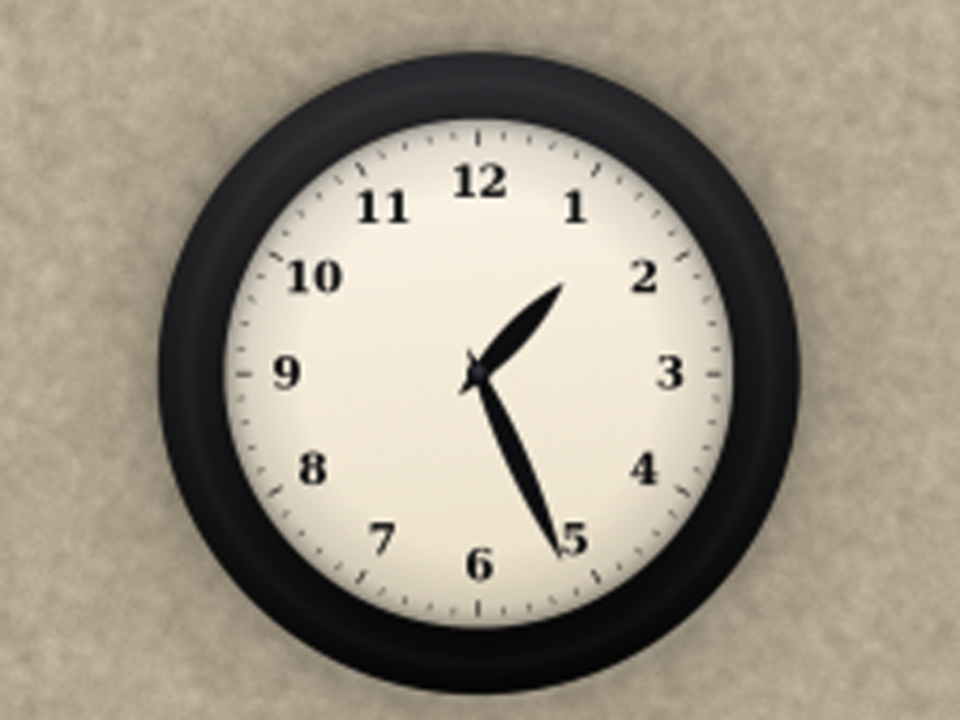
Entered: {"hour": 1, "minute": 26}
